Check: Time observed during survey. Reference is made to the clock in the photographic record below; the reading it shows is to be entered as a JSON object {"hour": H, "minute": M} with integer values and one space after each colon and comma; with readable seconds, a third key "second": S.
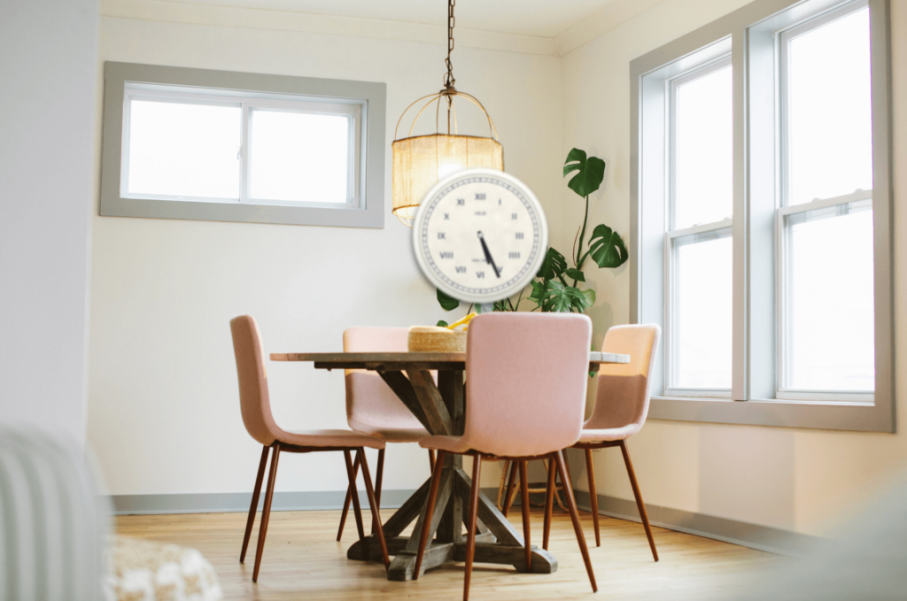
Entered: {"hour": 5, "minute": 26}
